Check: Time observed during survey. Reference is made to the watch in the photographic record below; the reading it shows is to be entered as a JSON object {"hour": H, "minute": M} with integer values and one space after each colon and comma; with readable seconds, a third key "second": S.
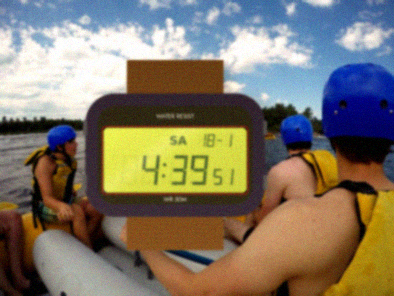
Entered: {"hour": 4, "minute": 39, "second": 51}
